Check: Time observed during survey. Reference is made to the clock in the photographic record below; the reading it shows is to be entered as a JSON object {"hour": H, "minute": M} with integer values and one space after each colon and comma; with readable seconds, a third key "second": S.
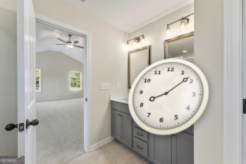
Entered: {"hour": 8, "minute": 8}
